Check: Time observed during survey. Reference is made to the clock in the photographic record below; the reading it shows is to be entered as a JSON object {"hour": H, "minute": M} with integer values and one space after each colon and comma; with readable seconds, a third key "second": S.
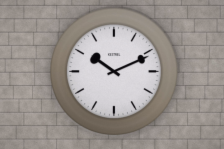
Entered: {"hour": 10, "minute": 11}
